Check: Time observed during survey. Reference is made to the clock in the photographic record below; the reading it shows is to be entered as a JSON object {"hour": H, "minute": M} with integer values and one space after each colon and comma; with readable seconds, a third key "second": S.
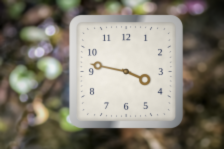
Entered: {"hour": 3, "minute": 47}
